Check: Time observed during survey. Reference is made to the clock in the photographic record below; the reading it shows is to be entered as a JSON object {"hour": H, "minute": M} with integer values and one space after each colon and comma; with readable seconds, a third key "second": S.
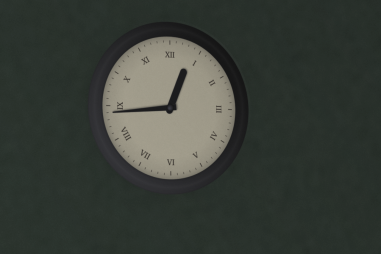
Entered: {"hour": 12, "minute": 44}
